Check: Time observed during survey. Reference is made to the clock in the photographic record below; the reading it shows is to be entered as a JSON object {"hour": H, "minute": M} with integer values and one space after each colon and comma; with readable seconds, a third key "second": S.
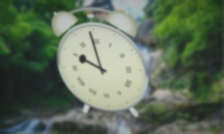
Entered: {"hour": 9, "minute": 59}
